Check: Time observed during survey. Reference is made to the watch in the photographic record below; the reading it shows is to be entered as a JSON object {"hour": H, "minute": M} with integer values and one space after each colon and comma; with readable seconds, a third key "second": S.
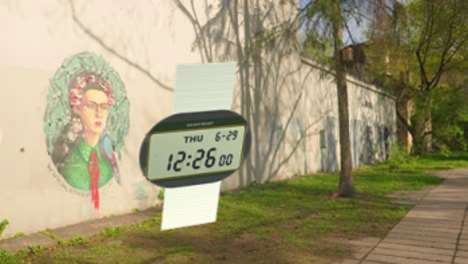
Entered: {"hour": 12, "minute": 26, "second": 0}
